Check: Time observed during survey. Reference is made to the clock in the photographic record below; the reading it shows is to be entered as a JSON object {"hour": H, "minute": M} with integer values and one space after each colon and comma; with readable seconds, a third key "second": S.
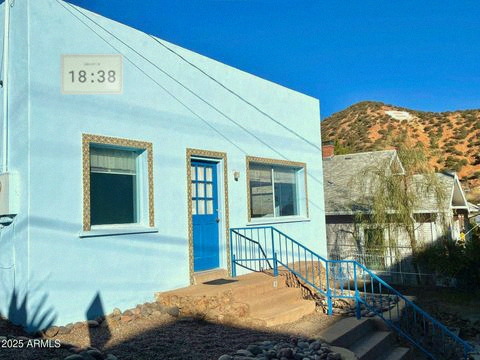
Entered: {"hour": 18, "minute": 38}
